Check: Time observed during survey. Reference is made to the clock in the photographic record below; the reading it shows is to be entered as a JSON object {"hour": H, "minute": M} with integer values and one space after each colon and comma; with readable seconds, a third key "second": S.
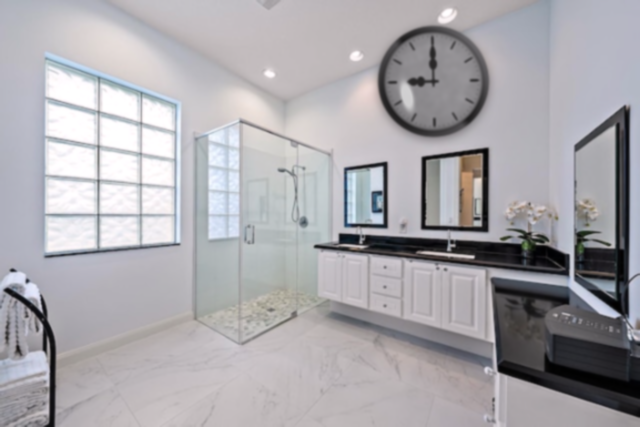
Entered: {"hour": 9, "minute": 0}
